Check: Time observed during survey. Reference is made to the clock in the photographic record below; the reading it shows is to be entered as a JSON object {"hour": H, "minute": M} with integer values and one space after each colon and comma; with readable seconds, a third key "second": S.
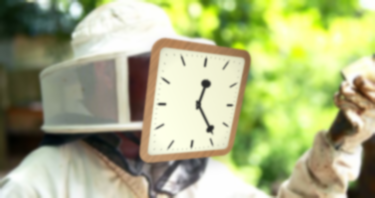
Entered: {"hour": 12, "minute": 24}
